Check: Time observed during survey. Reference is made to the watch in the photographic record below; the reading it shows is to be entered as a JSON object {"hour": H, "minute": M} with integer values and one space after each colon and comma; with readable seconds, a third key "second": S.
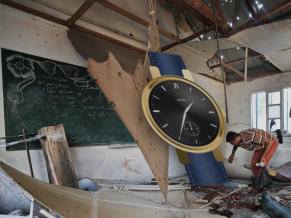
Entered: {"hour": 1, "minute": 35}
